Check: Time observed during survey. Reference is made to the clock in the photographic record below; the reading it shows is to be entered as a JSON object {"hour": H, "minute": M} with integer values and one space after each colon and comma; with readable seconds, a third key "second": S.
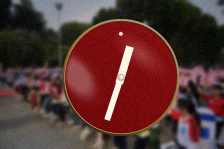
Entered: {"hour": 12, "minute": 33}
